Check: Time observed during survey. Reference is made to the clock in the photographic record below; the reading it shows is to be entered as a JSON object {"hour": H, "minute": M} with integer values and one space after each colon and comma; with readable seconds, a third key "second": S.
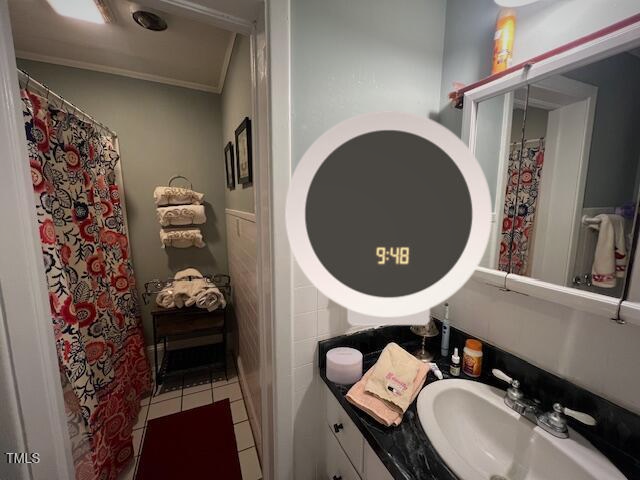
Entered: {"hour": 9, "minute": 48}
